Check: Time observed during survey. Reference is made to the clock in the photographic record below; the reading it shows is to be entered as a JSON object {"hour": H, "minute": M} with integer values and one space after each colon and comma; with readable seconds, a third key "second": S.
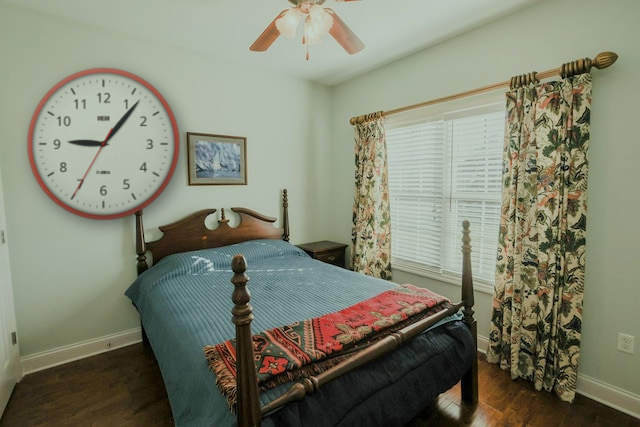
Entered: {"hour": 9, "minute": 6, "second": 35}
